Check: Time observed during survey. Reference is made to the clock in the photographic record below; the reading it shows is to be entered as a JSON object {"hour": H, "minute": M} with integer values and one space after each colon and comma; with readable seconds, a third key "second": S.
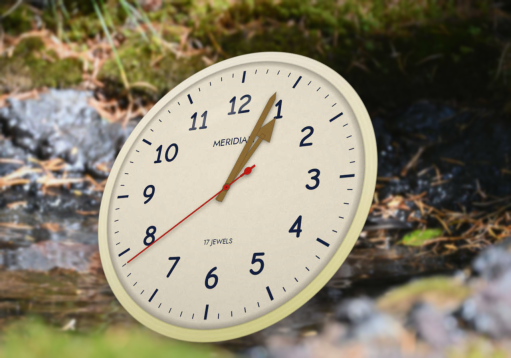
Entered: {"hour": 1, "minute": 3, "second": 39}
